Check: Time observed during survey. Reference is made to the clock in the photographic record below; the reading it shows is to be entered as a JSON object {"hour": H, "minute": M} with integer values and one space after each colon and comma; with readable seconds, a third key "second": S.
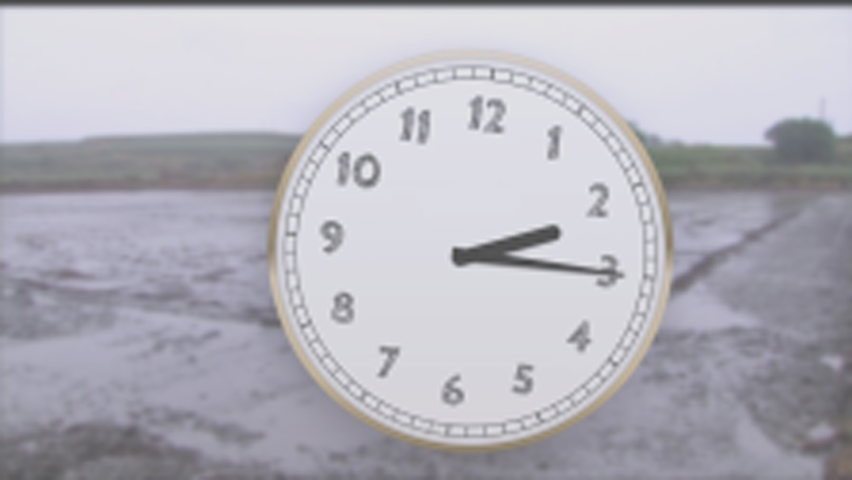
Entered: {"hour": 2, "minute": 15}
